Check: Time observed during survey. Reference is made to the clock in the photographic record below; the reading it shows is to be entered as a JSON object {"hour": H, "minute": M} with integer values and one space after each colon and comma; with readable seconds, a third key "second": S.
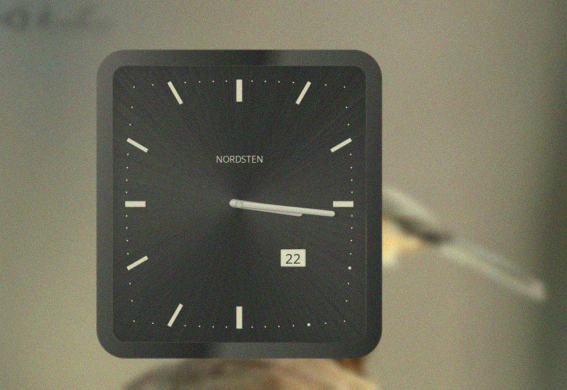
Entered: {"hour": 3, "minute": 16}
